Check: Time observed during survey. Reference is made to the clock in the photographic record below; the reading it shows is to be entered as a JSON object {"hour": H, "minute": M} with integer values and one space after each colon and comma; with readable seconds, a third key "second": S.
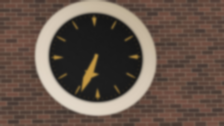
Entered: {"hour": 6, "minute": 34}
